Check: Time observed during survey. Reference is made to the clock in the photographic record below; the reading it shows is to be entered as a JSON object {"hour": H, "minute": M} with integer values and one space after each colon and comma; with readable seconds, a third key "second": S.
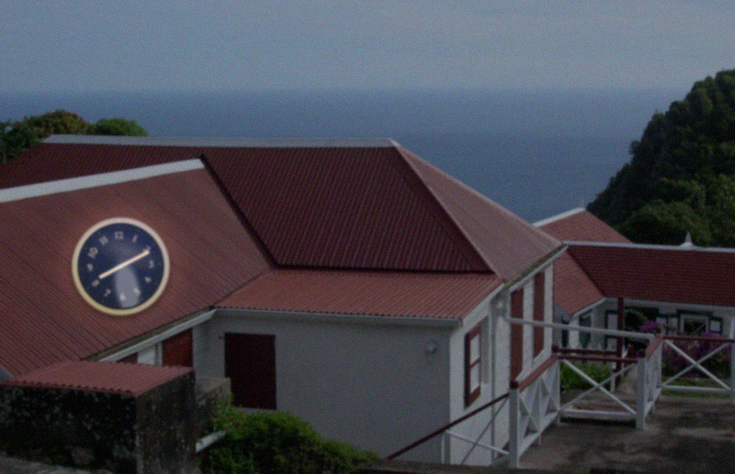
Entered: {"hour": 8, "minute": 11}
